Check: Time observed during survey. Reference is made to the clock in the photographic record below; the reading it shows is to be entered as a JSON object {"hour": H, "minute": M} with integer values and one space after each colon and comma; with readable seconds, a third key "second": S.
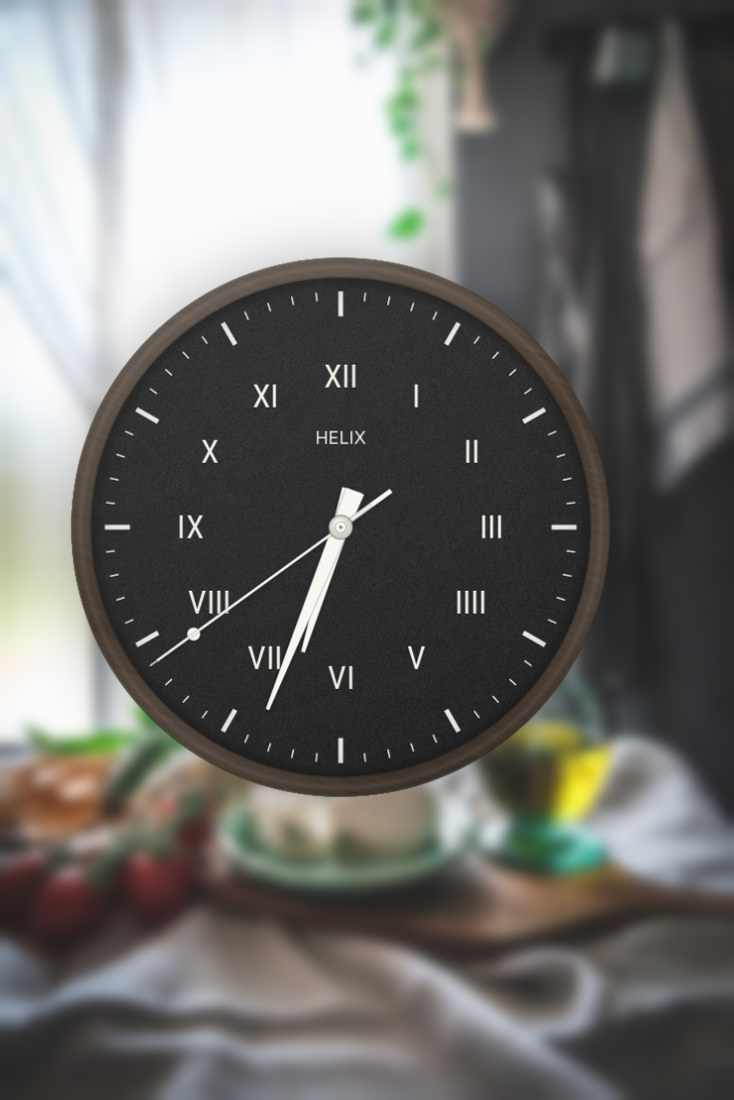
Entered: {"hour": 6, "minute": 33, "second": 39}
